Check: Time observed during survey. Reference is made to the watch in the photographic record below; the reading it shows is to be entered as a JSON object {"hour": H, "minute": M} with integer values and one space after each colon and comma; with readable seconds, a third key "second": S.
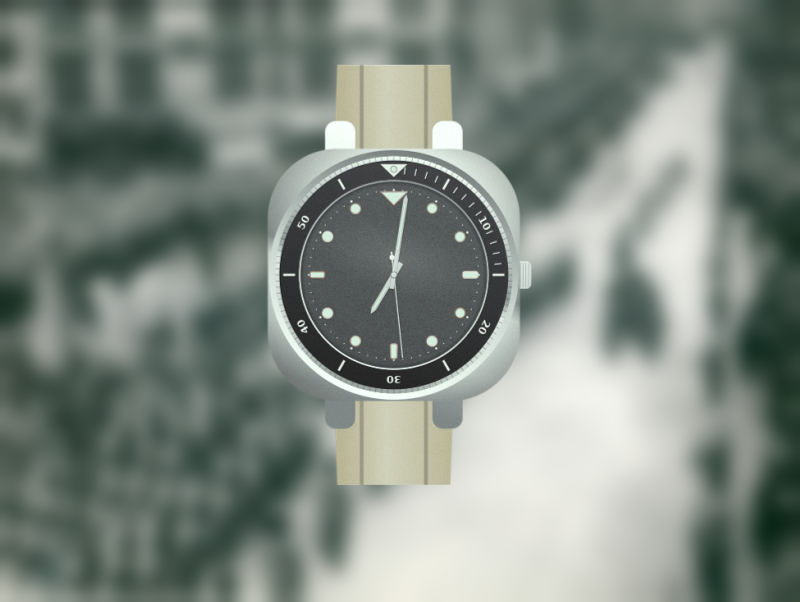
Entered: {"hour": 7, "minute": 1, "second": 29}
